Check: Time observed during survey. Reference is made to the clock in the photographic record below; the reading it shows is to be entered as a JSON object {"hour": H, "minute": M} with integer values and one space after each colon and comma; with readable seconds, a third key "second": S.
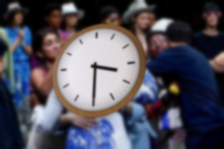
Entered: {"hour": 3, "minute": 30}
